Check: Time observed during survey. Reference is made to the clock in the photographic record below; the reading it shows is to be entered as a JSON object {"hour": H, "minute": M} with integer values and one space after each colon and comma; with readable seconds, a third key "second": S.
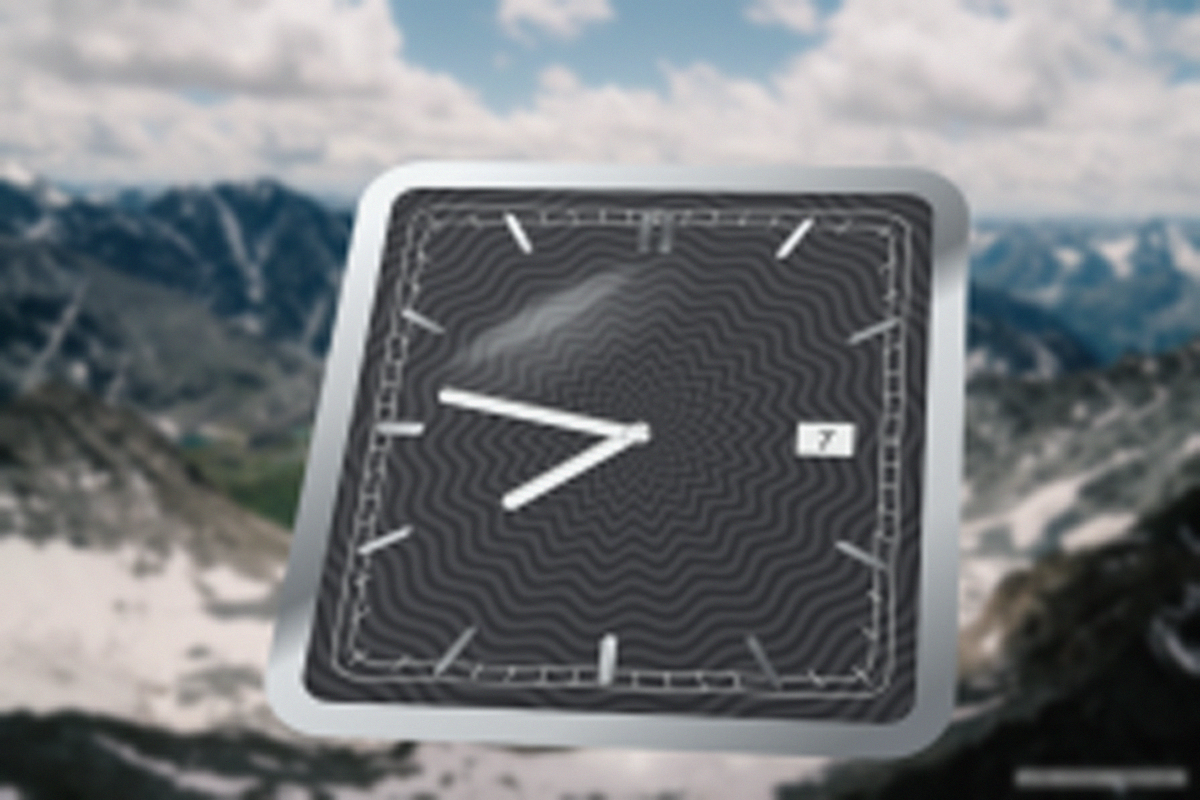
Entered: {"hour": 7, "minute": 47}
